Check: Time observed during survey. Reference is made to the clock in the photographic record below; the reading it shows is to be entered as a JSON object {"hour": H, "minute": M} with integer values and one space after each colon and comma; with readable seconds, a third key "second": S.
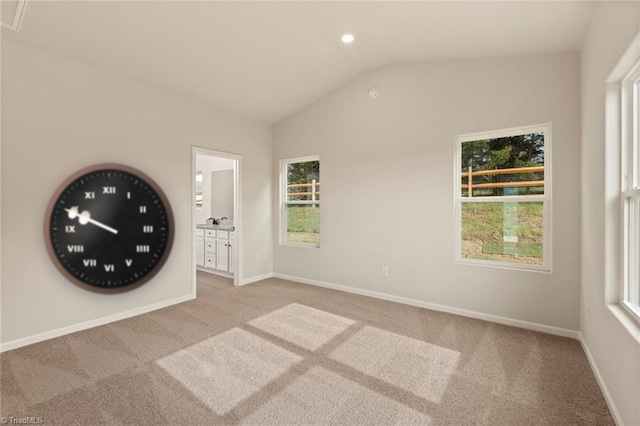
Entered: {"hour": 9, "minute": 49}
